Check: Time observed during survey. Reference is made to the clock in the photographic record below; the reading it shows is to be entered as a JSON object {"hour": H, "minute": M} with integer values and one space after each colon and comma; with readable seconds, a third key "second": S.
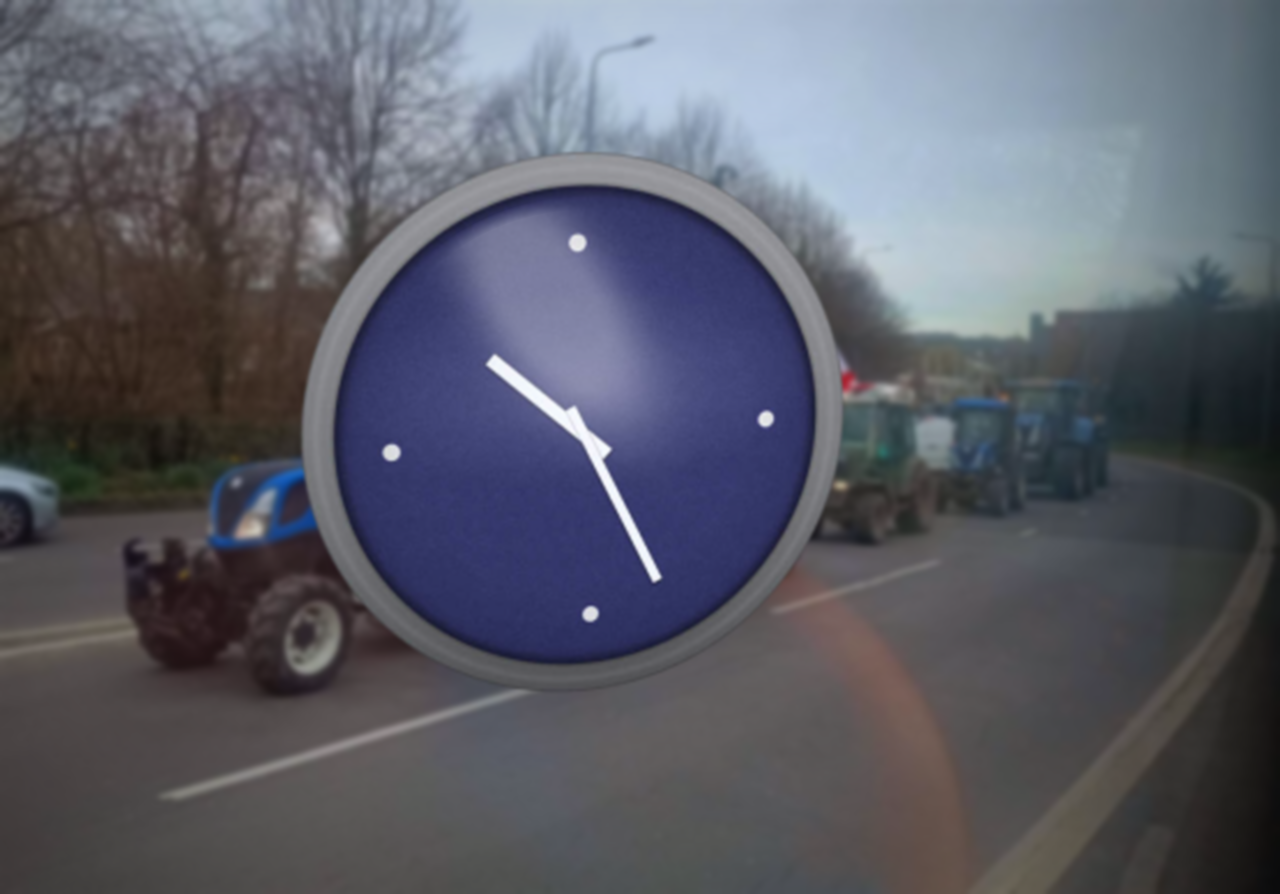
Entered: {"hour": 10, "minute": 26}
